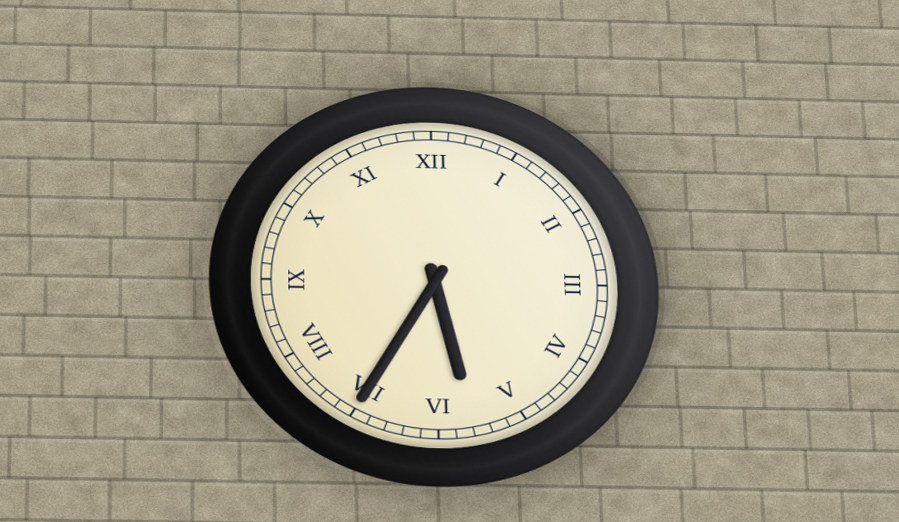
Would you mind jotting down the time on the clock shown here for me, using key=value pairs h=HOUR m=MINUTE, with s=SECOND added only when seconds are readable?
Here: h=5 m=35
